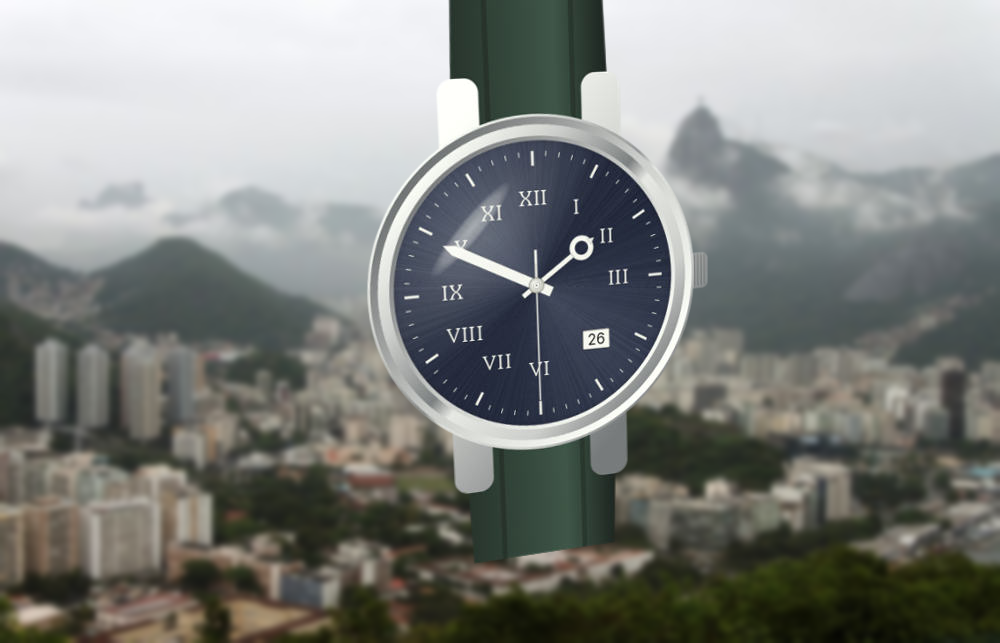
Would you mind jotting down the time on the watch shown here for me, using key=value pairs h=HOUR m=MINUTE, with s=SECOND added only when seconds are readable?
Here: h=1 m=49 s=30
